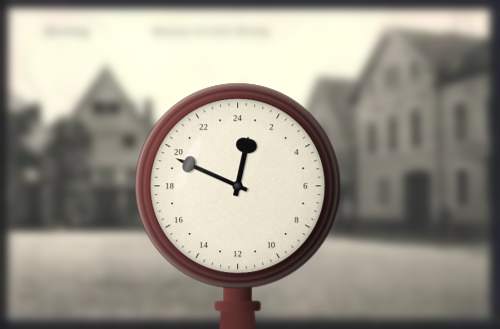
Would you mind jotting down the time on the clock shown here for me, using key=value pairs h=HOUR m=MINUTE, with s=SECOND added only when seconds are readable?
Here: h=0 m=49
